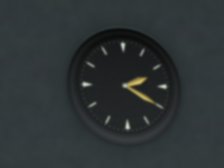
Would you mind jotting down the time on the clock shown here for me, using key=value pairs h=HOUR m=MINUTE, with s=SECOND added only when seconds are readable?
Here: h=2 m=20
